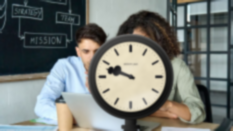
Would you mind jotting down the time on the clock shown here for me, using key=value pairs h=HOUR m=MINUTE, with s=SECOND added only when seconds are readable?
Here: h=9 m=48
